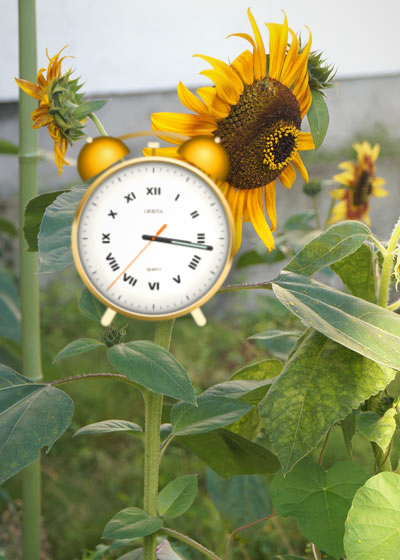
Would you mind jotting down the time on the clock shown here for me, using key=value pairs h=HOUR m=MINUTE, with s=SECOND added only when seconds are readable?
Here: h=3 m=16 s=37
